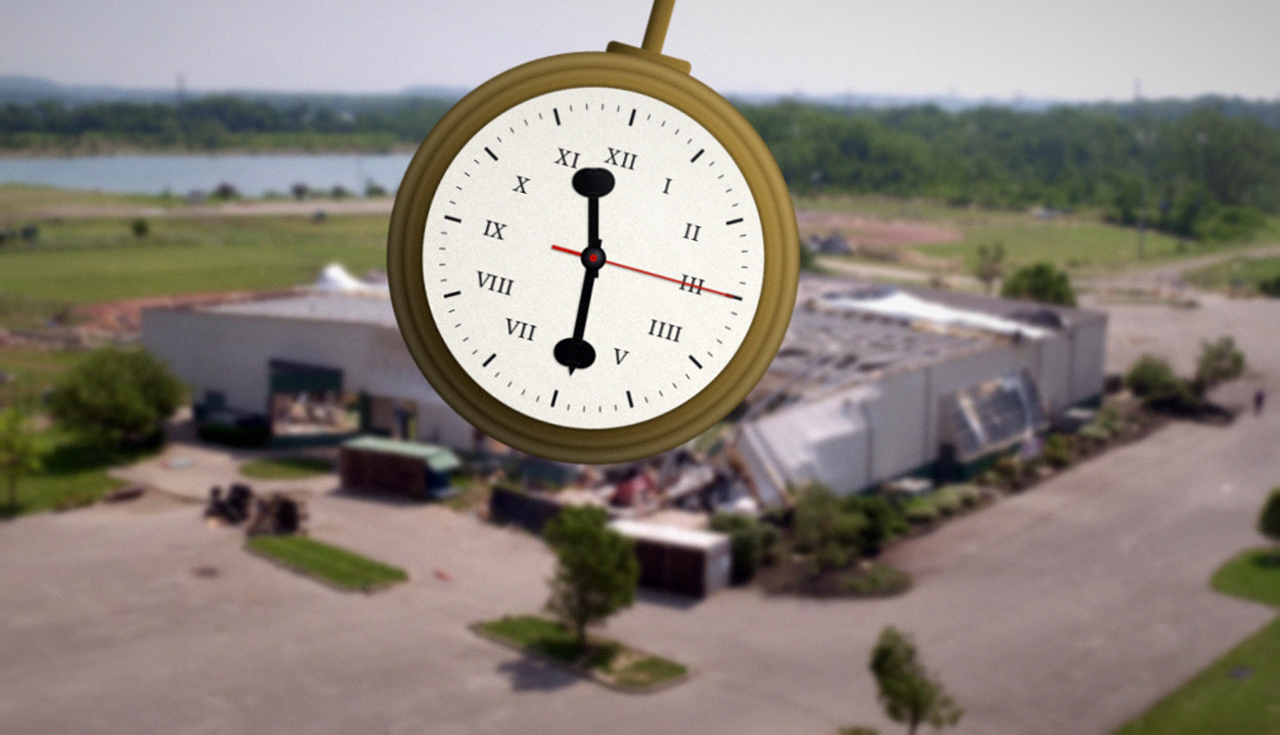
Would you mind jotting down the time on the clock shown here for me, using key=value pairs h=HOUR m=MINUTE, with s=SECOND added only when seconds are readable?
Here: h=11 m=29 s=15
